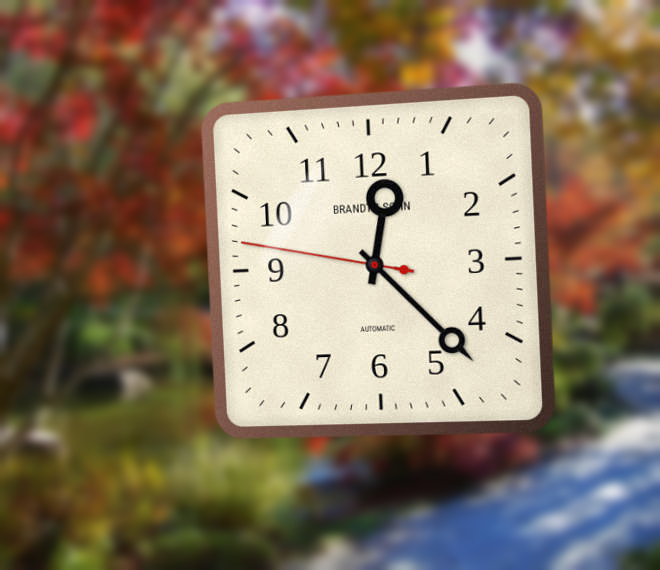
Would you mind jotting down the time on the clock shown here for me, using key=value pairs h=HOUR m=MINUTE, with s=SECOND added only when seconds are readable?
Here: h=12 m=22 s=47
